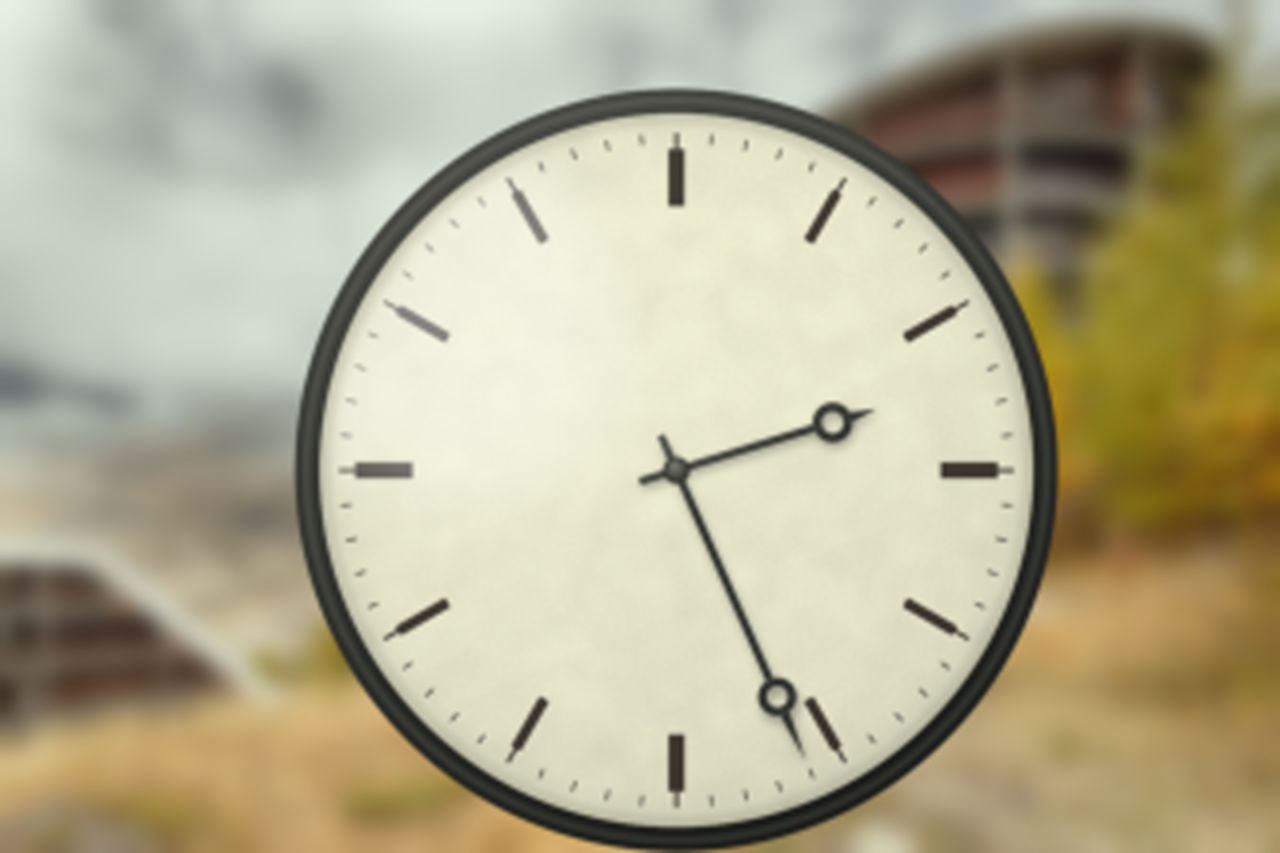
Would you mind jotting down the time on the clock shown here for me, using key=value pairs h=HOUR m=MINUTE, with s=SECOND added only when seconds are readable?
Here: h=2 m=26
